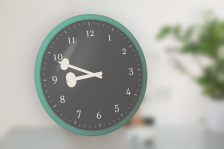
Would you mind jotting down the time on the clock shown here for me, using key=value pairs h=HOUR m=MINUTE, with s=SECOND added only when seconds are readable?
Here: h=8 m=49
